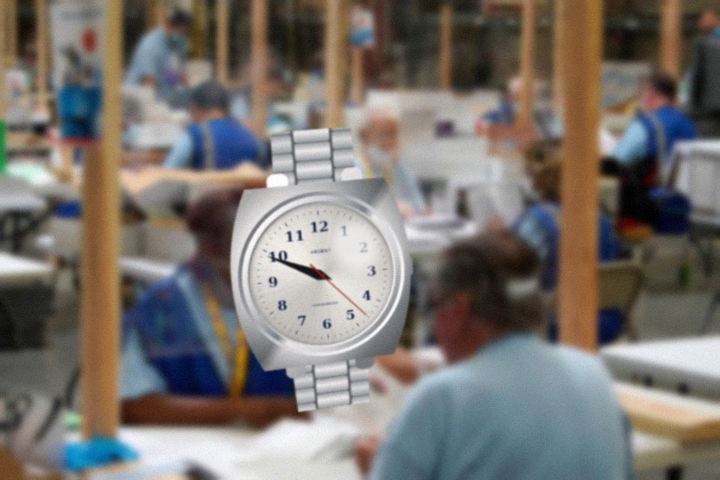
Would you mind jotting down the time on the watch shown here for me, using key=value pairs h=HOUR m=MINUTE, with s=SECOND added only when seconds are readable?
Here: h=9 m=49 s=23
